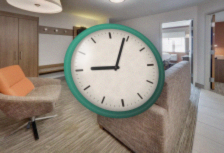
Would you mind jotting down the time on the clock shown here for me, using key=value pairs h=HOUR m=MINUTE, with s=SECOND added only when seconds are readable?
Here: h=9 m=4
